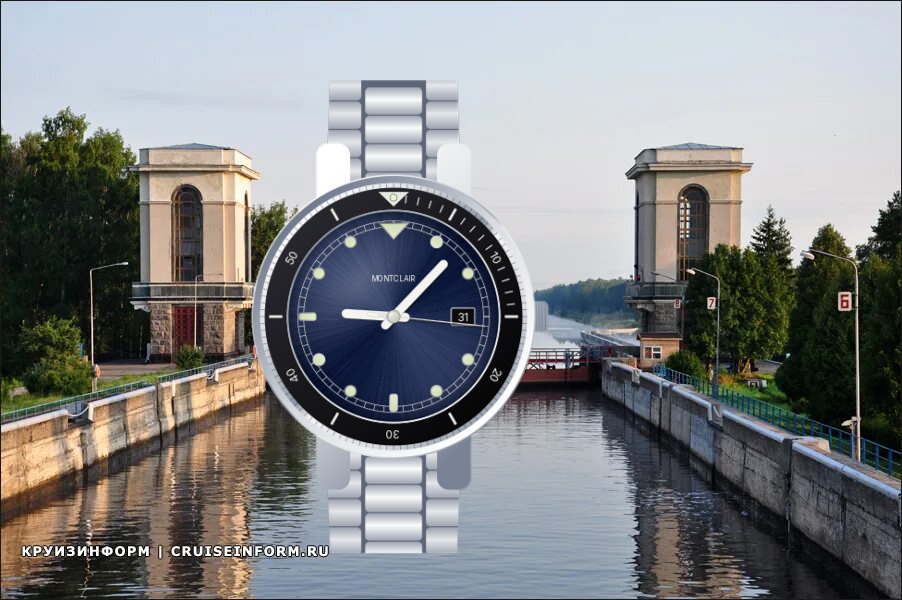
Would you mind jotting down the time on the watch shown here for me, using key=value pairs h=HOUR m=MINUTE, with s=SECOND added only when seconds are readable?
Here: h=9 m=7 s=16
